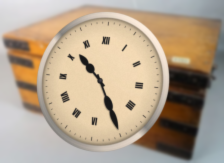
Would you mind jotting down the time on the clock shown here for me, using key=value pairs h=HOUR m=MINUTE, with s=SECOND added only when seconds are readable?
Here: h=10 m=25
